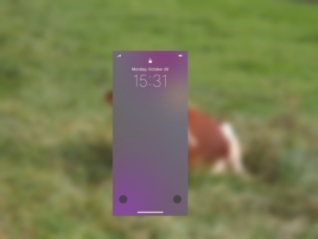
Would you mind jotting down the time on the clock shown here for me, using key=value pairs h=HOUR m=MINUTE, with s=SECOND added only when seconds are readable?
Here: h=15 m=31
